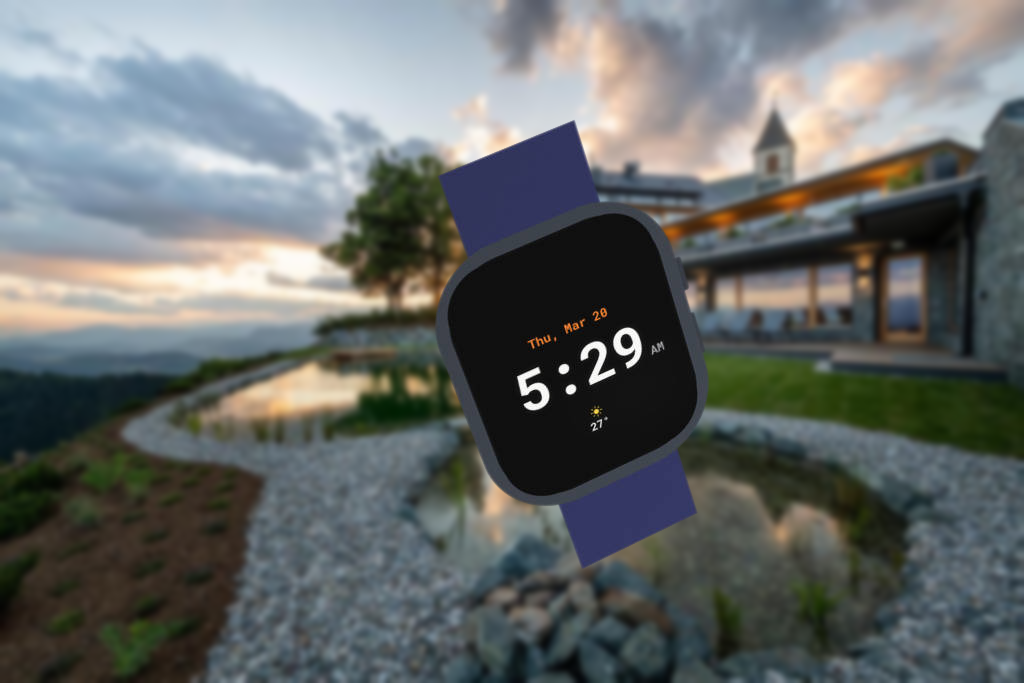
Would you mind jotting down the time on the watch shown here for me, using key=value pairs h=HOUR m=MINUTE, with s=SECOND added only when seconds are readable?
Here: h=5 m=29
